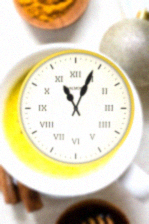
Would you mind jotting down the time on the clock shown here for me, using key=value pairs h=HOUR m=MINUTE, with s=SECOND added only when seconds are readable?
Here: h=11 m=4
